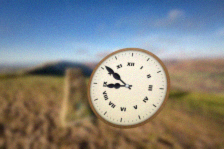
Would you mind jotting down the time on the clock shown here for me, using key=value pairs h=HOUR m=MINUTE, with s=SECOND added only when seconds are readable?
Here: h=8 m=51
